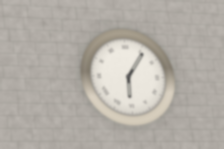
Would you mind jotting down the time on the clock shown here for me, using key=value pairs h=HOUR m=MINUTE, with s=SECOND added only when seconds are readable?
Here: h=6 m=6
